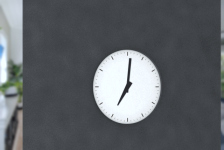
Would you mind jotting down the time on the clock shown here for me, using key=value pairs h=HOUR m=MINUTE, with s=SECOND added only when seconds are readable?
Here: h=7 m=1
